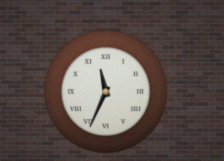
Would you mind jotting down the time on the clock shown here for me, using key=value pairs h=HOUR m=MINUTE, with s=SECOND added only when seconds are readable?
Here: h=11 m=34
